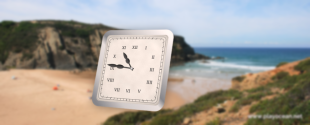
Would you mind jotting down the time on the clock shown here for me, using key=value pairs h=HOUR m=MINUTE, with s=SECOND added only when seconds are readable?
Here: h=10 m=46
